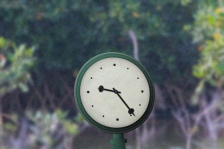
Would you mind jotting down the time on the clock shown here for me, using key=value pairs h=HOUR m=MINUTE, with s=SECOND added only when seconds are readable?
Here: h=9 m=24
